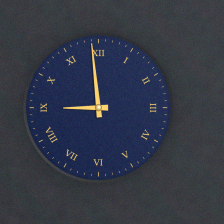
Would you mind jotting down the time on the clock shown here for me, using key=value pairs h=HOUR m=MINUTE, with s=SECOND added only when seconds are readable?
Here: h=8 m=59
